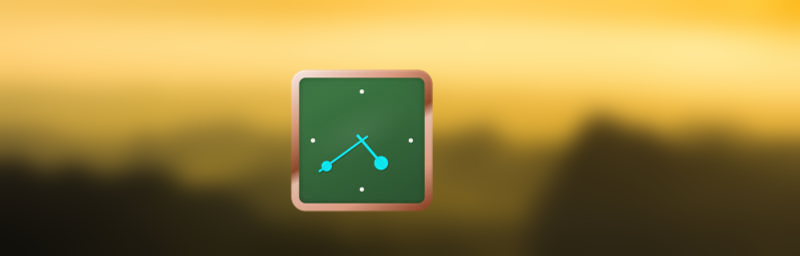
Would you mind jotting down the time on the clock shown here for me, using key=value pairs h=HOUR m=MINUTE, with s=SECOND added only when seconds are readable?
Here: h=4 m=39
